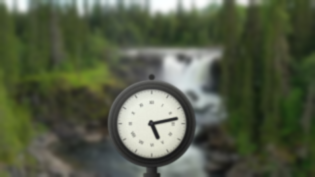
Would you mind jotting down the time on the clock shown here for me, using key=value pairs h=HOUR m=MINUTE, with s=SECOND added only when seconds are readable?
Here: h=5 m=13
